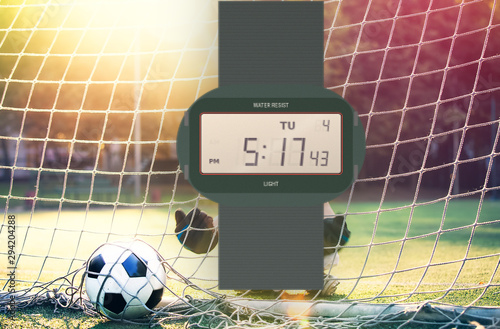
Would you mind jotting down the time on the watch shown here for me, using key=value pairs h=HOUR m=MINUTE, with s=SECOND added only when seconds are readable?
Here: h=5 m=17 s=43
